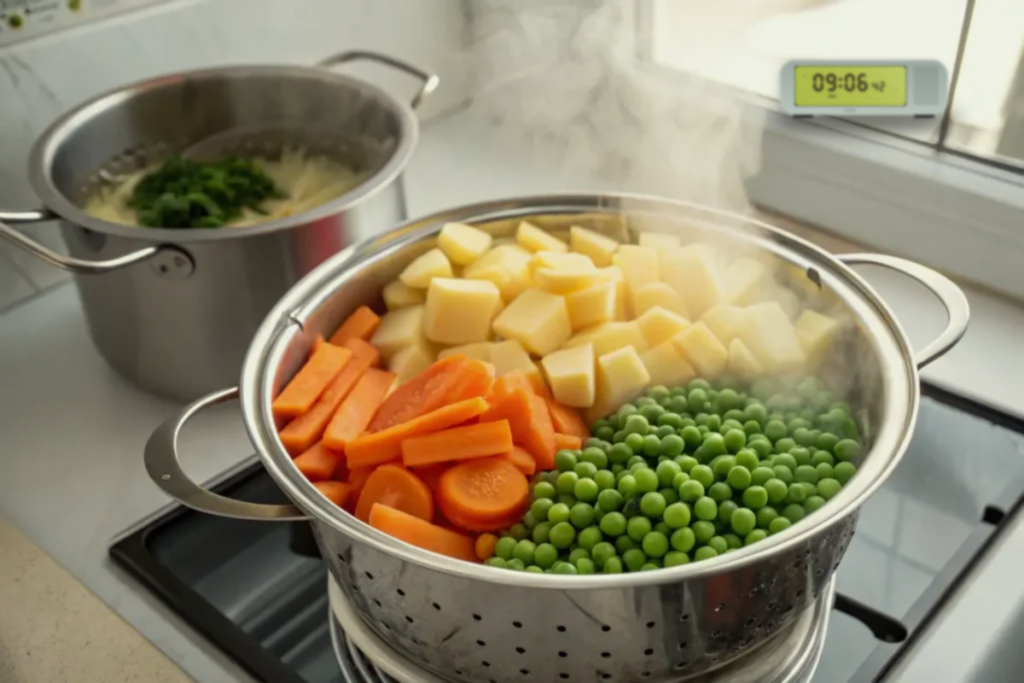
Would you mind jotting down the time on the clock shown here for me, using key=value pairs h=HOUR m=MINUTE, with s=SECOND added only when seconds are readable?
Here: h=9 m=6
